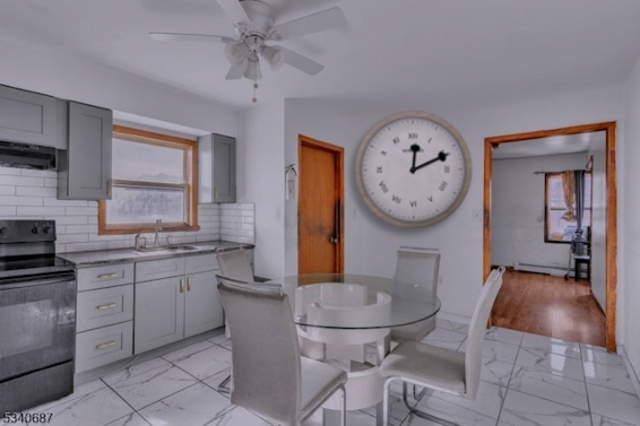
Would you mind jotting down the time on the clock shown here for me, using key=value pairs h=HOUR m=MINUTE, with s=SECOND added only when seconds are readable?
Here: h=12 m=11
